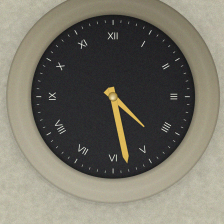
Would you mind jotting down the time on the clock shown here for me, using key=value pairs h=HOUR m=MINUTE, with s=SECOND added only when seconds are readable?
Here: h=4 m=28
